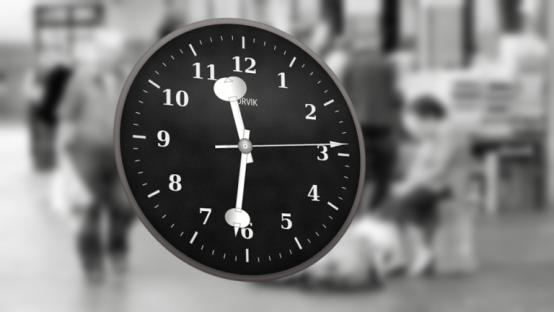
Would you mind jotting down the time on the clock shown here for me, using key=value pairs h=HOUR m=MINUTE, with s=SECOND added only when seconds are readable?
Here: h=11 m=31 s=14
